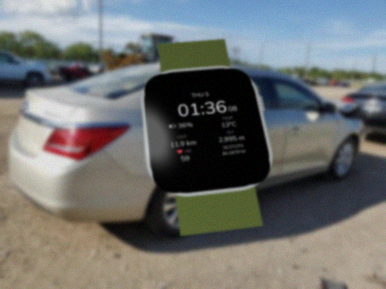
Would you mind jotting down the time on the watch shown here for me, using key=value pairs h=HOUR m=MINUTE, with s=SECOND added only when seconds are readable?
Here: h=1 m=36
